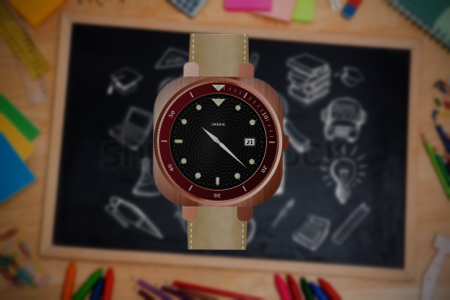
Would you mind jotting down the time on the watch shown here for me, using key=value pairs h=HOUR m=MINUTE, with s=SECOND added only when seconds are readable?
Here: h=10 m=22
